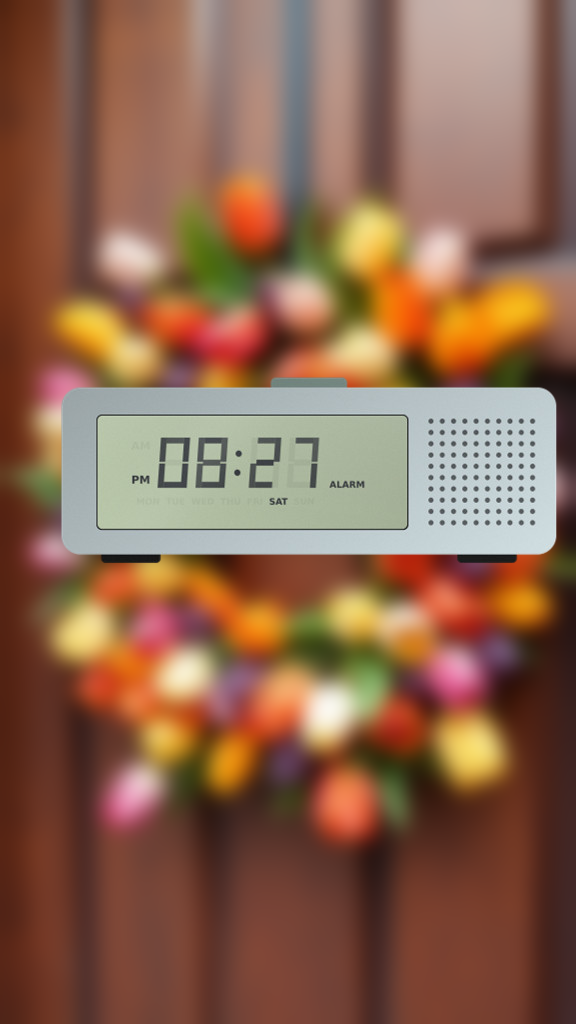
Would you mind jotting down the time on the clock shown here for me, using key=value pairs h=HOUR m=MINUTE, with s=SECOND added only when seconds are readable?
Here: h=8 m=27
